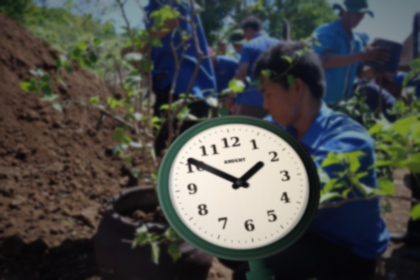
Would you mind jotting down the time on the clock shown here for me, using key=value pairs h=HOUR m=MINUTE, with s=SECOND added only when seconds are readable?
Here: h=1 m=51
